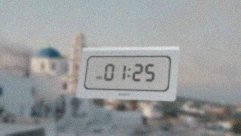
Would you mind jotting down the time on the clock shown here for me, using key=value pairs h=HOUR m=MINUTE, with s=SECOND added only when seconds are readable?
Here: h=1 m=25
